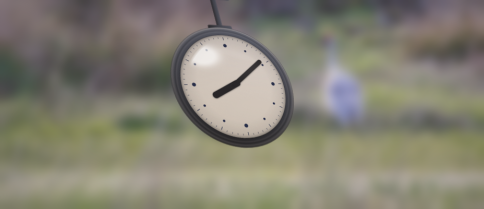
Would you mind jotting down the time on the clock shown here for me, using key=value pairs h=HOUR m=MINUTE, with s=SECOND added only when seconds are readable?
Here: h=8 m=9
